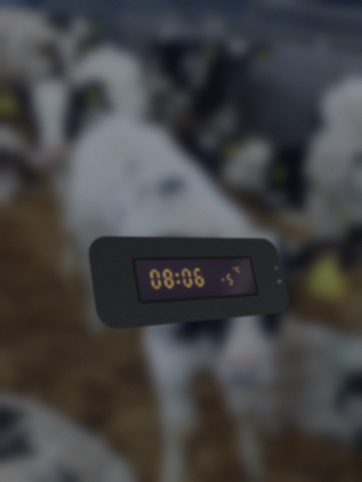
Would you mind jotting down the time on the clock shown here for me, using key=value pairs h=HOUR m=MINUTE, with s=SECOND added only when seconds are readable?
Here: h=8 m=6
